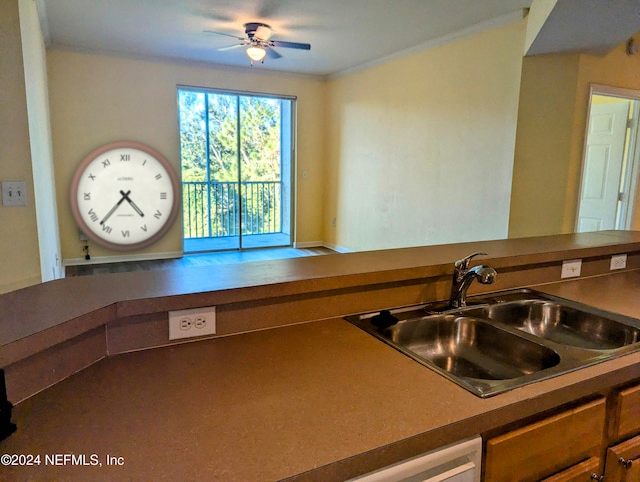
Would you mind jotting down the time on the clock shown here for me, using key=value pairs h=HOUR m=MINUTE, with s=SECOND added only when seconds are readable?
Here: h=4 m=37
